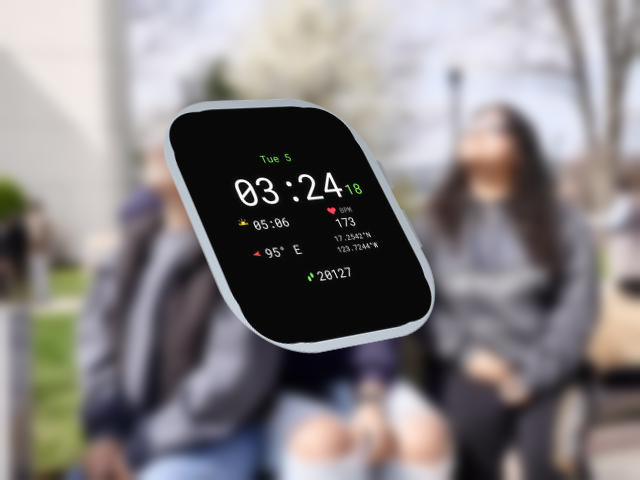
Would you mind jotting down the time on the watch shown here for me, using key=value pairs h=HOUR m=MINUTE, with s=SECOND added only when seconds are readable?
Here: h=3 m=24 s=18
